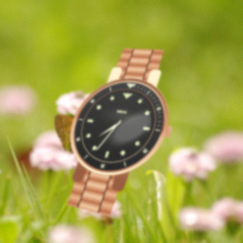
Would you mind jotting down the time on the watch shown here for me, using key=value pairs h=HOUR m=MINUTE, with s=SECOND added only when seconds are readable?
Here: h=7 m=34
